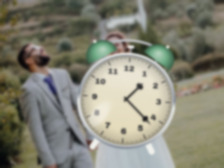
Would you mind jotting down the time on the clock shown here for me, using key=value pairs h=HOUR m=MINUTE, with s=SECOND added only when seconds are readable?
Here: h=1 m=22
